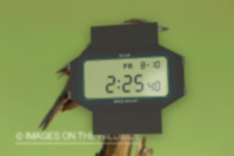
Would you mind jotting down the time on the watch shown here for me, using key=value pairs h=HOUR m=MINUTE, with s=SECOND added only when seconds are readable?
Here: h=2 m=25 s=40
